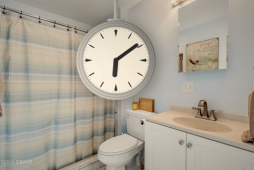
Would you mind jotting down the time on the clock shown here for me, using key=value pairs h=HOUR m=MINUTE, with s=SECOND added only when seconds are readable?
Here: h=6 m=9
